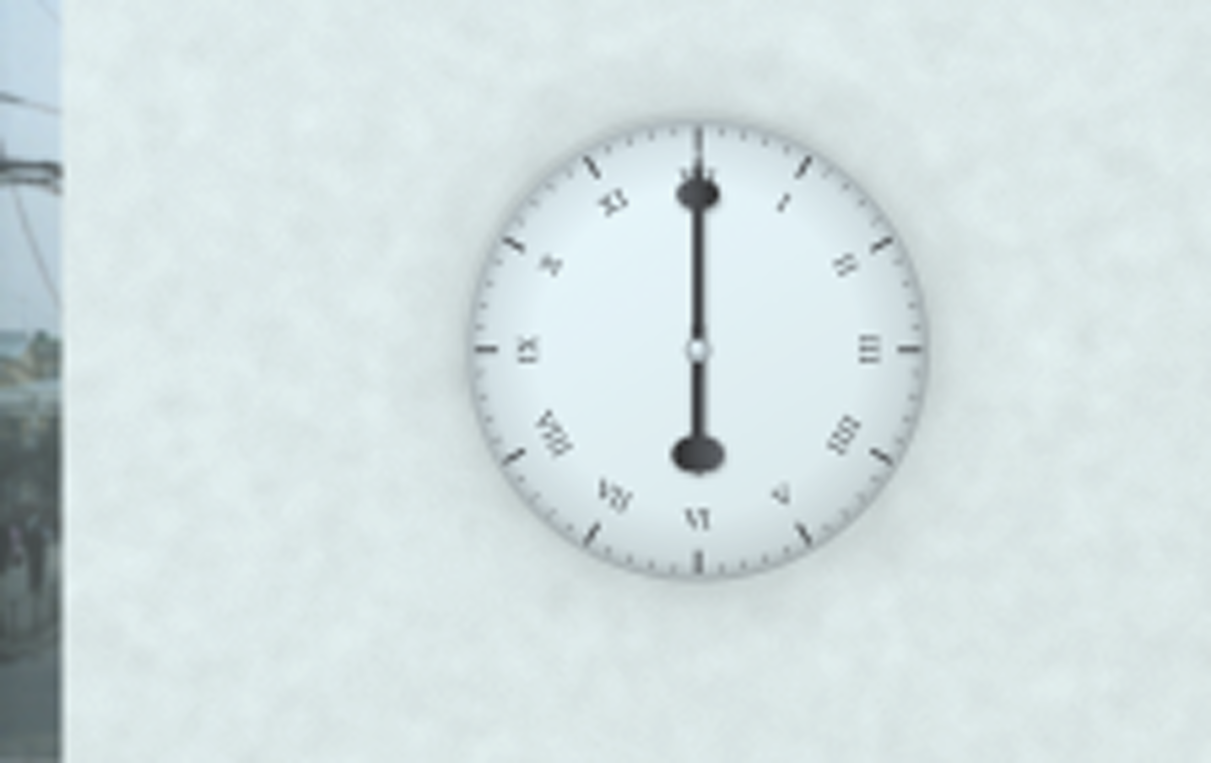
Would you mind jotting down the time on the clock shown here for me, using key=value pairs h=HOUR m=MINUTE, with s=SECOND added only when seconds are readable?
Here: h=6 m=0
